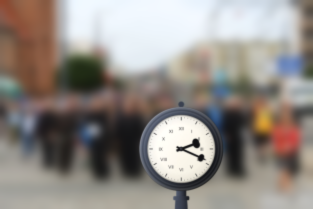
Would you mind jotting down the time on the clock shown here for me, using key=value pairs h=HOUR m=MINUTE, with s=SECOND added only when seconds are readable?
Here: h=2 m=19
